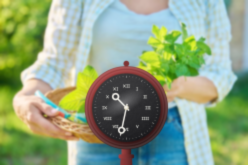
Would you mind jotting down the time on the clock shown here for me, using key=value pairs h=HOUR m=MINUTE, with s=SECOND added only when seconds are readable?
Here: h=10 m=32
